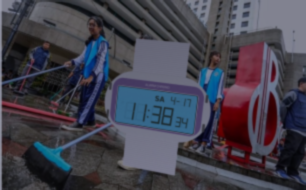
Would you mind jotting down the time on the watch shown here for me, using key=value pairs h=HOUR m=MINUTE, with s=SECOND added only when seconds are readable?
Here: h=11 m=38
